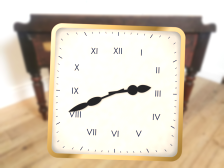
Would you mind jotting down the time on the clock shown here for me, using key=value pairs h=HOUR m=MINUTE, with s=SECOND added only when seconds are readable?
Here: h=2 m=41
